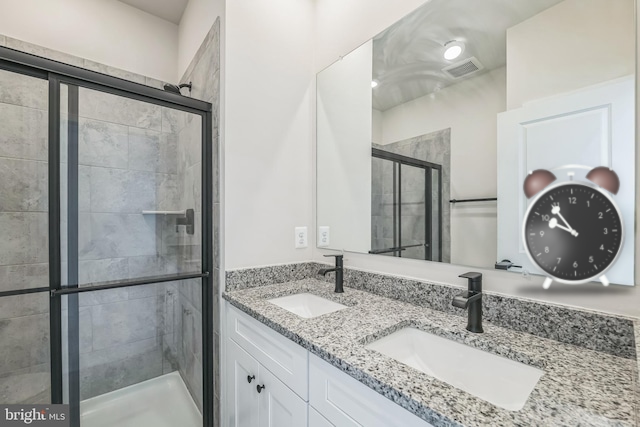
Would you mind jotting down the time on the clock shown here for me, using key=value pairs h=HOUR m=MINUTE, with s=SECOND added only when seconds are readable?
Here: h=9 m=54
